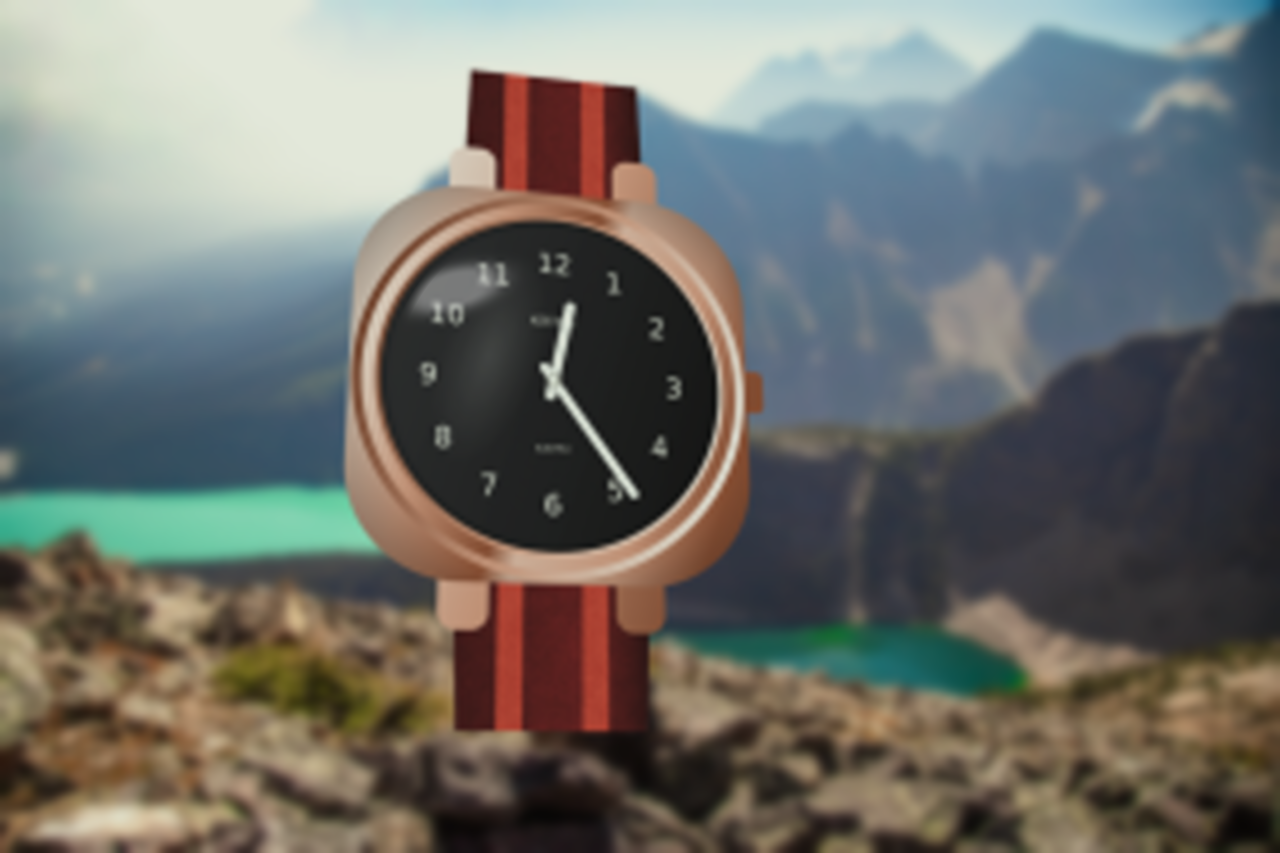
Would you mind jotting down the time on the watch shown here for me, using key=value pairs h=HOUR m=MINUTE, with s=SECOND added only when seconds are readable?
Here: h=12 m=24
